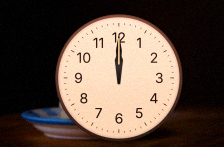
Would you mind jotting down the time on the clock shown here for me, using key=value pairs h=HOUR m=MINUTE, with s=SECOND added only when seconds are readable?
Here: h=12 m=0
